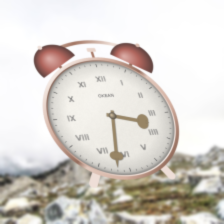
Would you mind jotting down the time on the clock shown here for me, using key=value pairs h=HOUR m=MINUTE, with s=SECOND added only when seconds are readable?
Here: h=3 m=32
